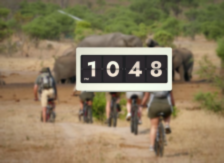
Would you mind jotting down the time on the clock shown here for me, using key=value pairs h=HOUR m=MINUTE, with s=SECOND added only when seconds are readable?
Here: h=10 m=48
